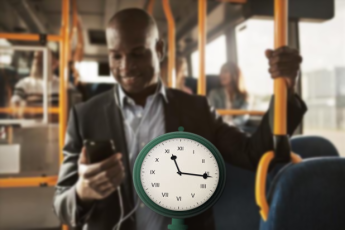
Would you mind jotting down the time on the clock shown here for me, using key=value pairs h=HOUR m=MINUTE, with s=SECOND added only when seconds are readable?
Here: h=11 m=16
